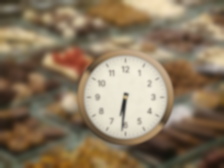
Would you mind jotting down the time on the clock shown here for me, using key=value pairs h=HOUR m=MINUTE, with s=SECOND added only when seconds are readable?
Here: h=6 m=31
